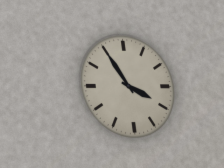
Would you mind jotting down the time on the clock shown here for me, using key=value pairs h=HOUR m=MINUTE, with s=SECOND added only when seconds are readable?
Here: h=3 m=55
